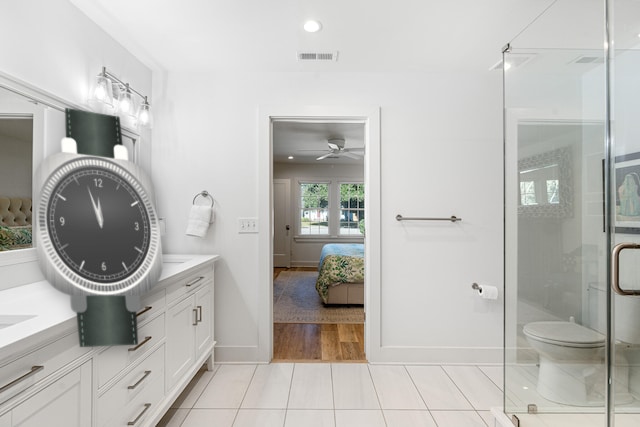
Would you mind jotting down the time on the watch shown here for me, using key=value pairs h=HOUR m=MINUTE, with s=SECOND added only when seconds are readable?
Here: h=11 m=57
